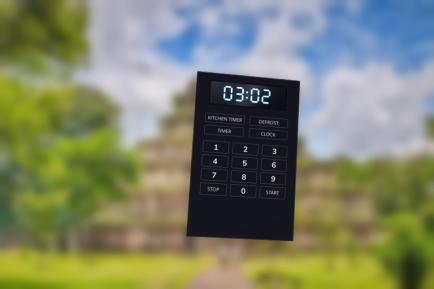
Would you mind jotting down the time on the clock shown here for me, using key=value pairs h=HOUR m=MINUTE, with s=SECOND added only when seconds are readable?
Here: h=3 m=2
